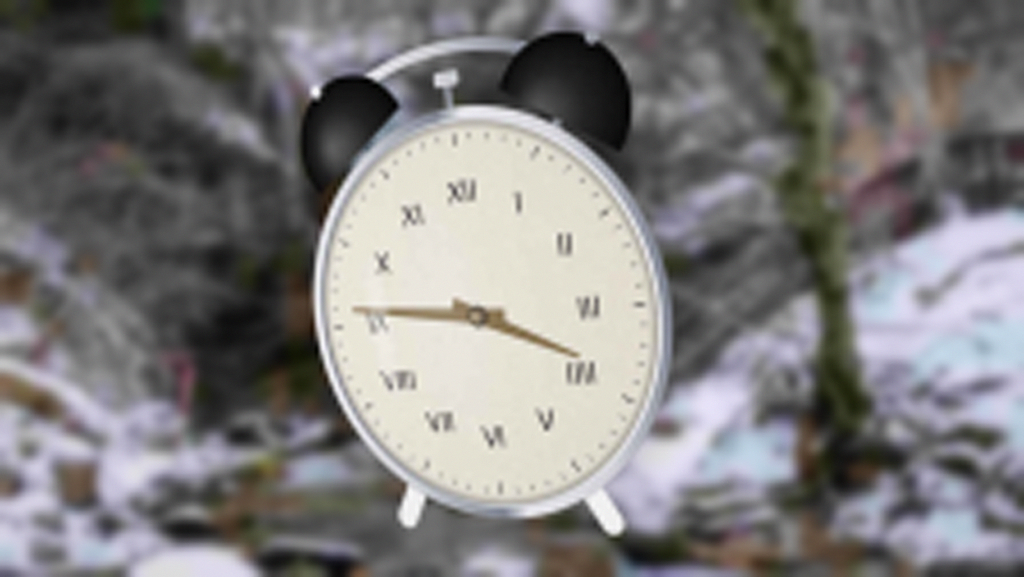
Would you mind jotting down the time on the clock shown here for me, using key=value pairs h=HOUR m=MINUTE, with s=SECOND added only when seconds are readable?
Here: h=3 m=46
